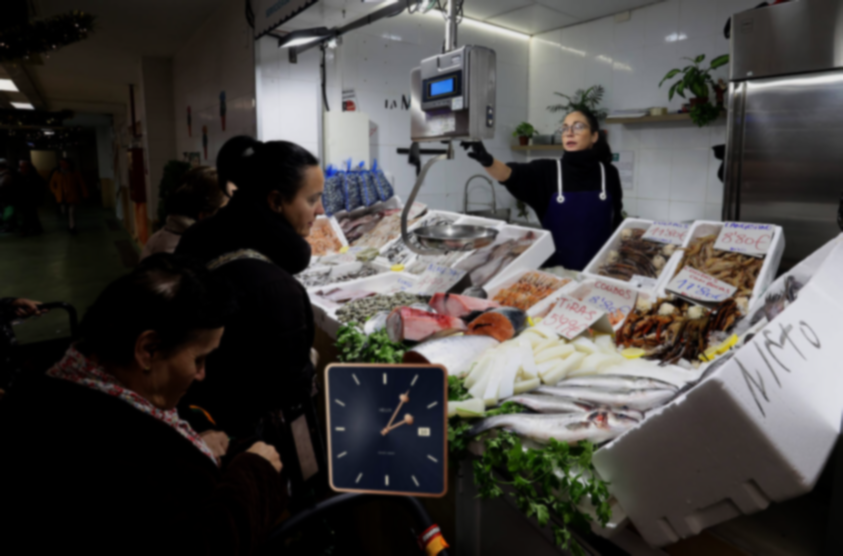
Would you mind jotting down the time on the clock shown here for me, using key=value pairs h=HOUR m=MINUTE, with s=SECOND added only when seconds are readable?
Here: h=2 m=5
